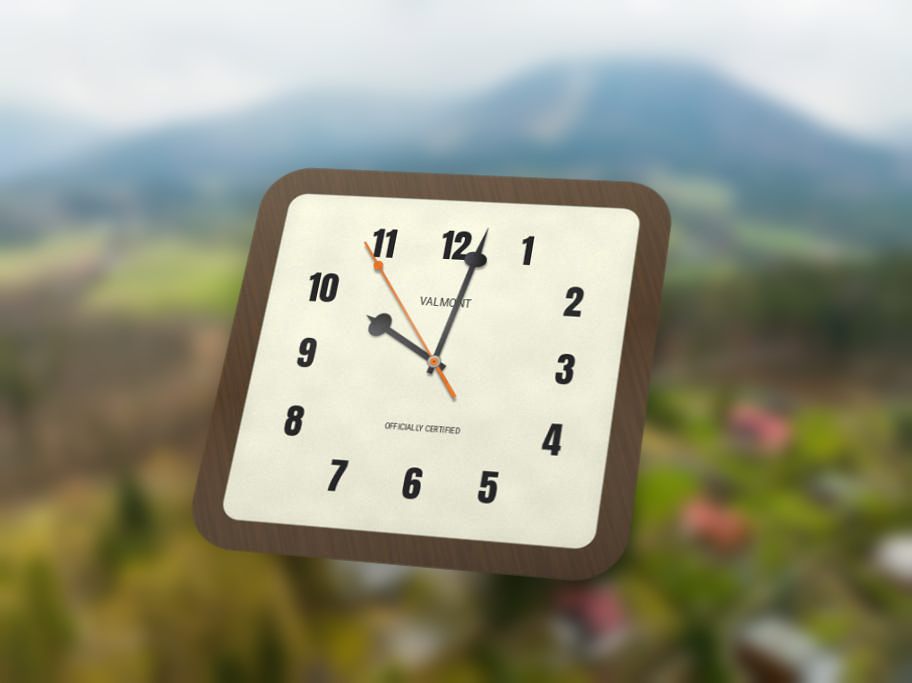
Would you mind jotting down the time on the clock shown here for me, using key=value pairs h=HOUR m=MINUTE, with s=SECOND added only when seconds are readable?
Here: h=10 m=1 s=54
